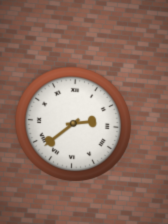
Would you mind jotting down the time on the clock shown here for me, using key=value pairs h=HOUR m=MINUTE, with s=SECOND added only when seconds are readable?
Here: h=2 m=38
